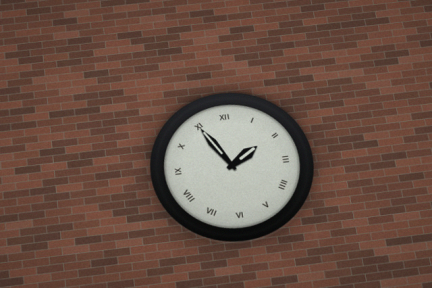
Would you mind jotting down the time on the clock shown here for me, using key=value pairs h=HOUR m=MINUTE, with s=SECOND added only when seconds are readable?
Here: h=1 m=55
